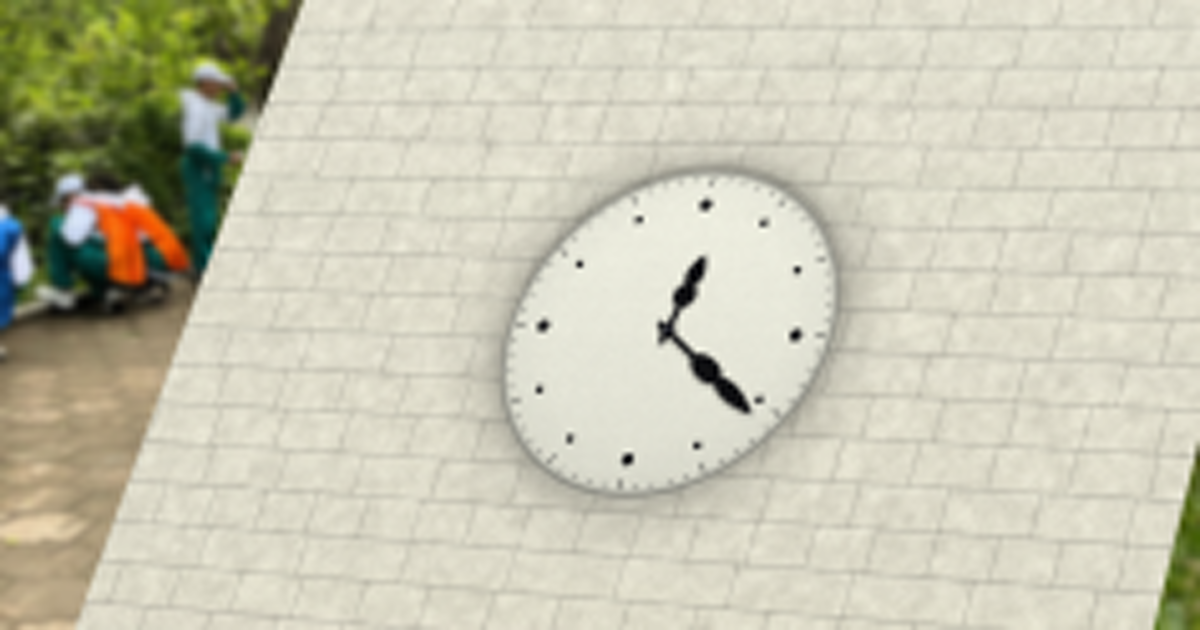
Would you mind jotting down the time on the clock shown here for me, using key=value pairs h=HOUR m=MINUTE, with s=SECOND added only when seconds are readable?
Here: h=12 m=21
